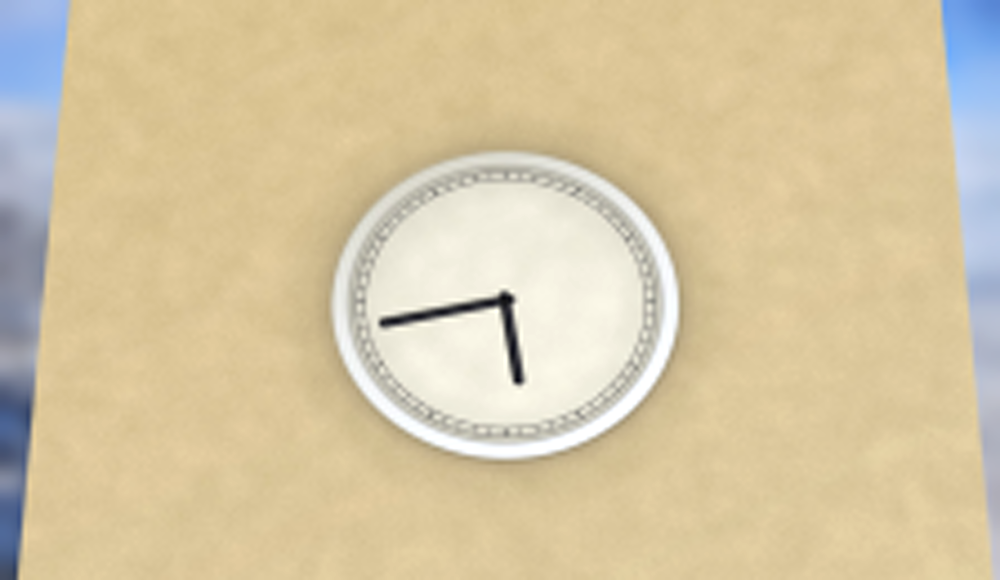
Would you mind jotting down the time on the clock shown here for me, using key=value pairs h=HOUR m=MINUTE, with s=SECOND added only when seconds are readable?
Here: h=5 m=43
